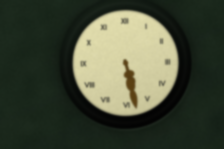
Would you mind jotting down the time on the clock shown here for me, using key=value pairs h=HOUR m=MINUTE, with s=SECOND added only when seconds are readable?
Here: h=5 m=28
